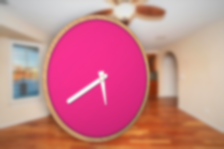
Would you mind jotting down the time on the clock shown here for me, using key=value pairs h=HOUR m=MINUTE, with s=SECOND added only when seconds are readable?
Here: h=5 m=40
